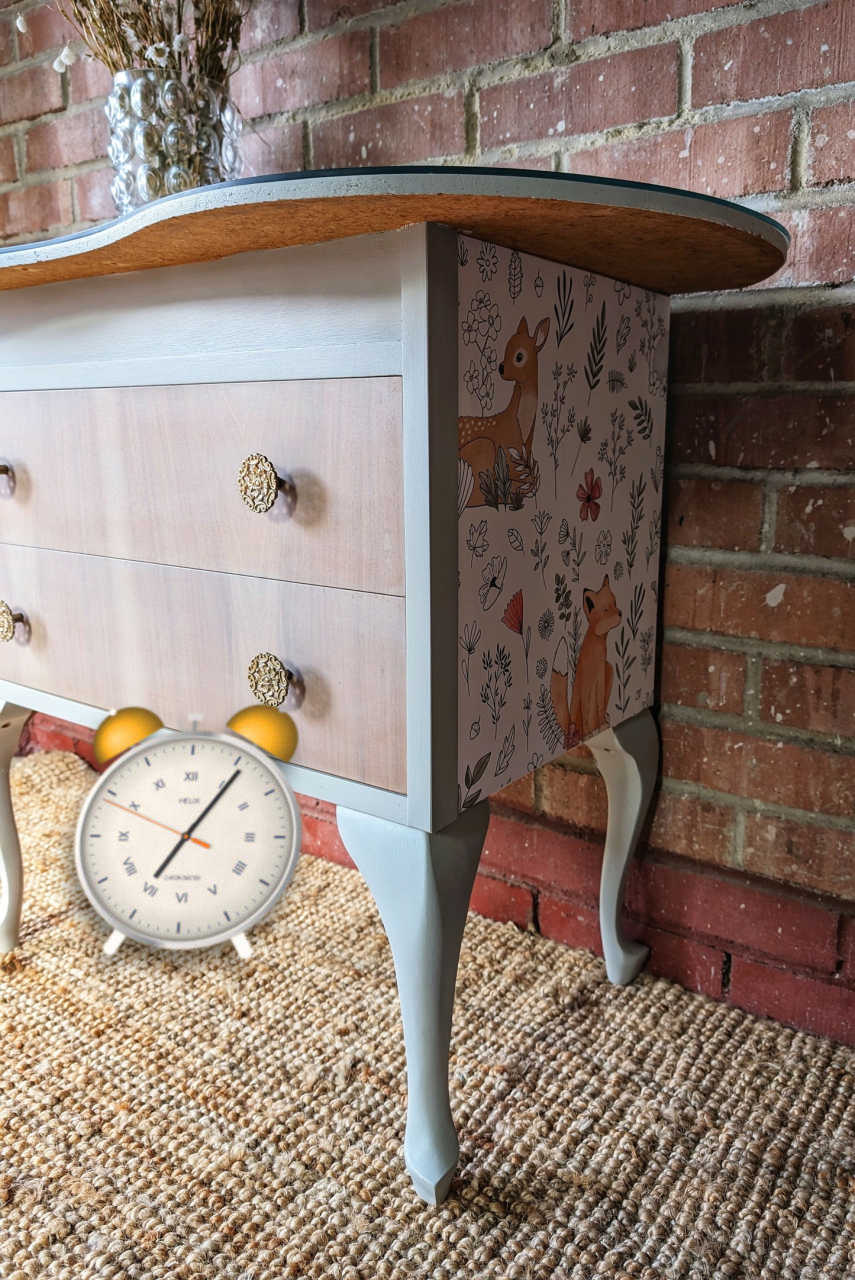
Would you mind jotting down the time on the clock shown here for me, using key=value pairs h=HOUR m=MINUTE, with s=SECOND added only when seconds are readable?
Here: h=7 m=5 s=49
